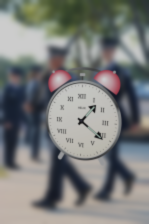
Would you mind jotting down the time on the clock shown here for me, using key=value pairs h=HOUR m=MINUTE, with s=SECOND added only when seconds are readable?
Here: h=1 m=21
